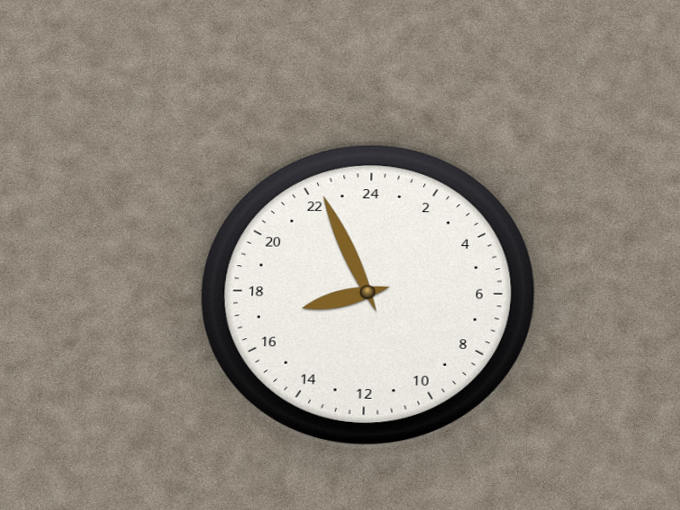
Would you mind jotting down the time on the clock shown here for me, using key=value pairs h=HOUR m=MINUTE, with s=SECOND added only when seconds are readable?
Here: h=16 m=56
